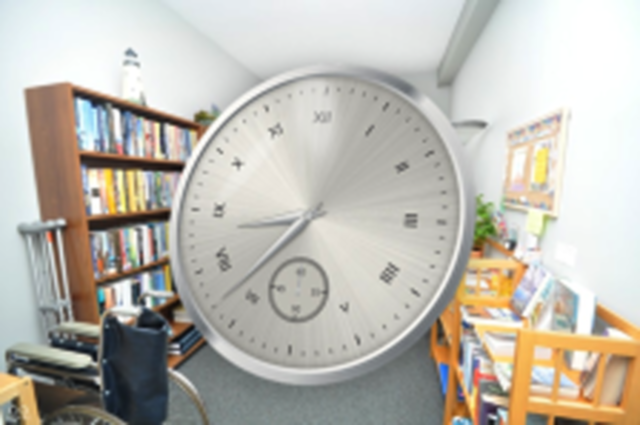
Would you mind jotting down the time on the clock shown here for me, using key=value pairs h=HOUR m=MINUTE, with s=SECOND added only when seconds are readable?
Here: h=8 m=37
